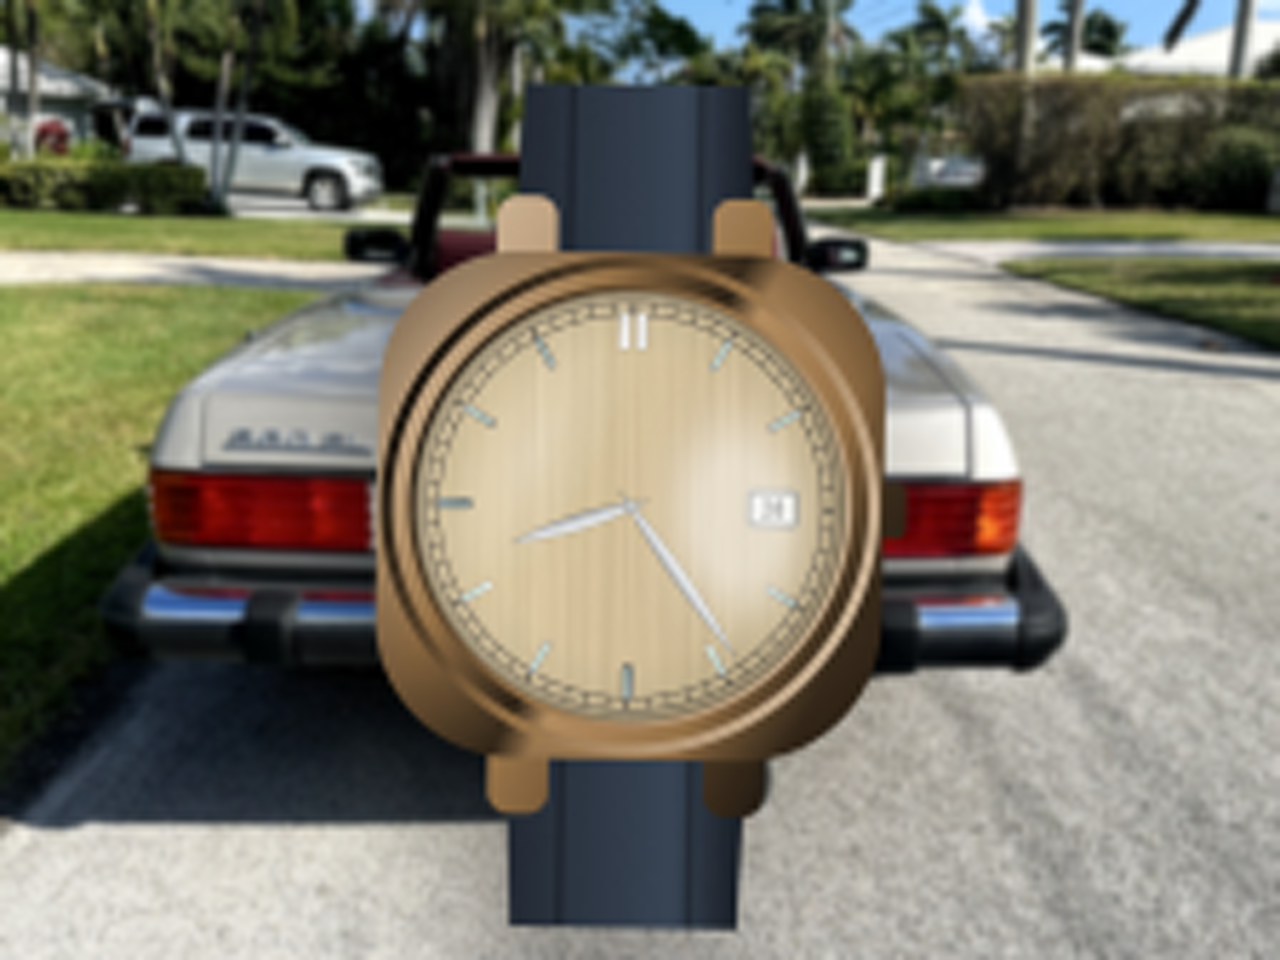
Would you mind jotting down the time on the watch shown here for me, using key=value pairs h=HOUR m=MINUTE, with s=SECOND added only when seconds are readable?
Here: h=8 m=24
